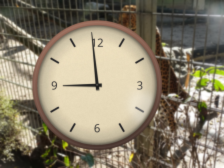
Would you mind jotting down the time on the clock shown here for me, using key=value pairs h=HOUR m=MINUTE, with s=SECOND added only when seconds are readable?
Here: h=8 m=59
